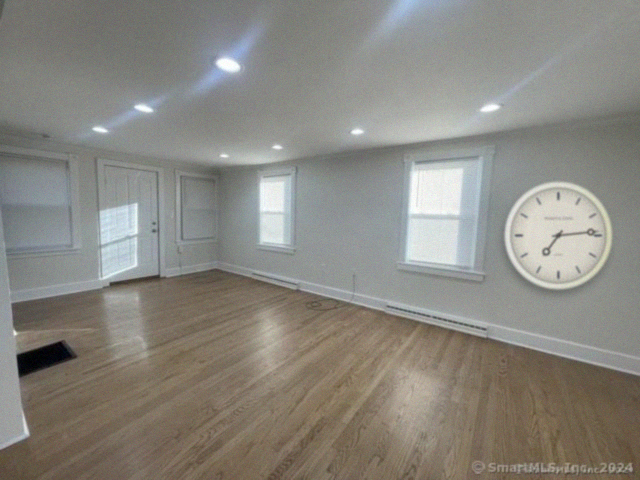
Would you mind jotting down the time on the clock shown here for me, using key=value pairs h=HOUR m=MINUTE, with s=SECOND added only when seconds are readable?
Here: h=7 m=14
